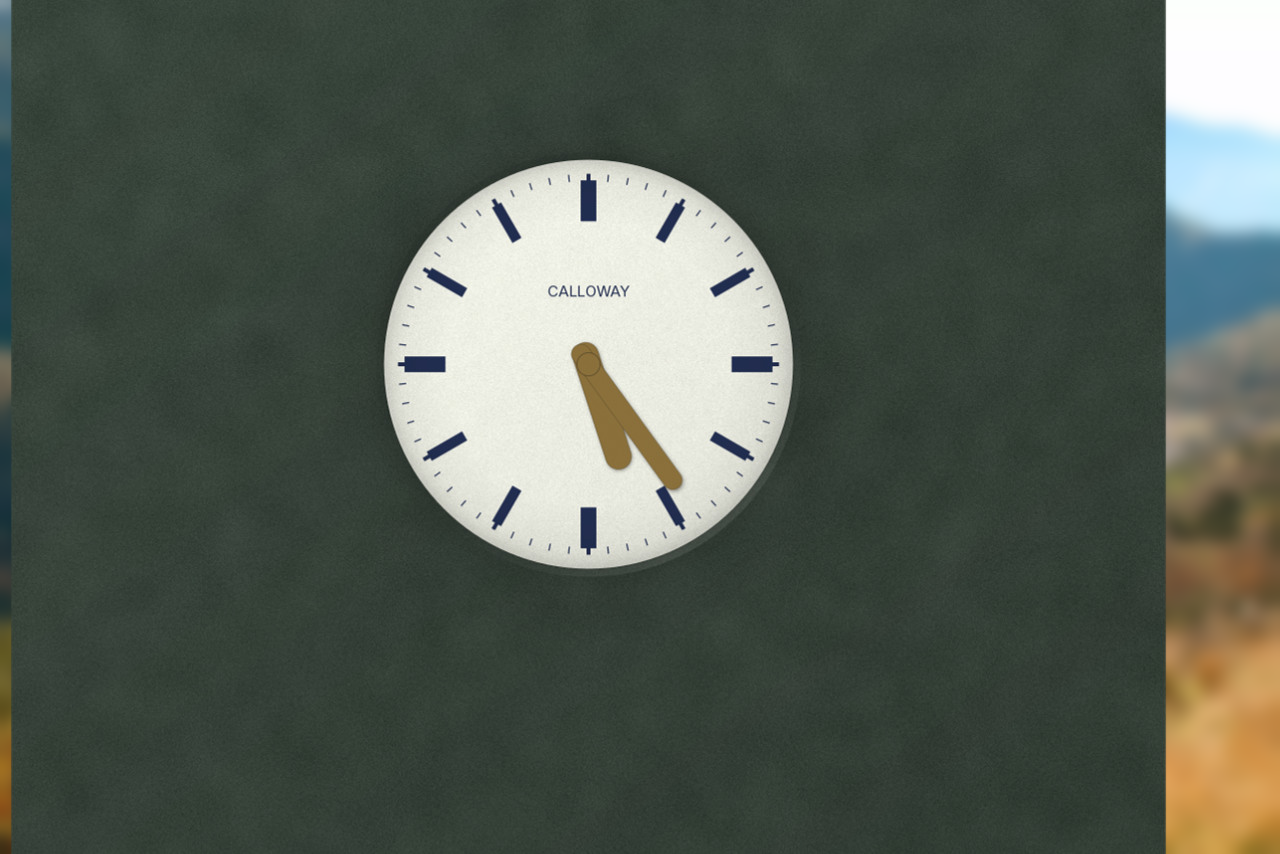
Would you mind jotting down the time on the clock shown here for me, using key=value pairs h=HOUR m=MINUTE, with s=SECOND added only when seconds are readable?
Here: h=5 m=24
